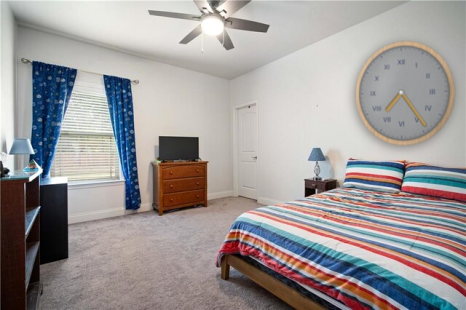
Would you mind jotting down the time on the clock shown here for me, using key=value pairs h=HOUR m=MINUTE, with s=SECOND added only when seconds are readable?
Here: h=7 m=24
